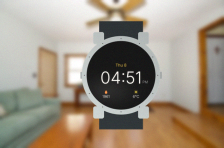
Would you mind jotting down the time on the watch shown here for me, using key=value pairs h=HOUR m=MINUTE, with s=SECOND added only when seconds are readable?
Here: h=4 m=51
